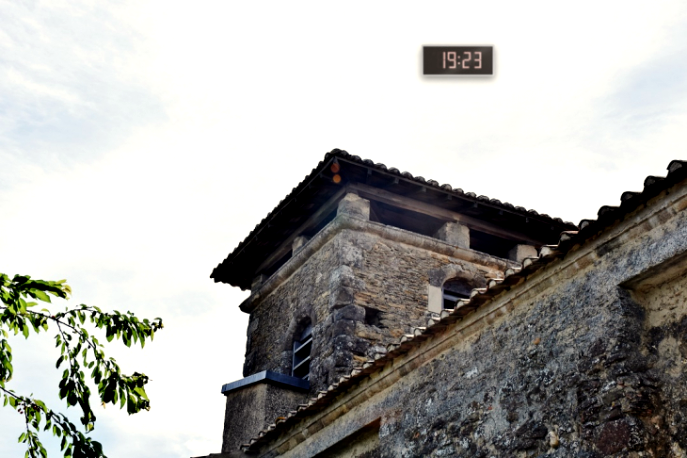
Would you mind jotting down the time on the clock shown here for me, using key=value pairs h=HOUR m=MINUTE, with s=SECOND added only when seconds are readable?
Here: h=19 m=23
